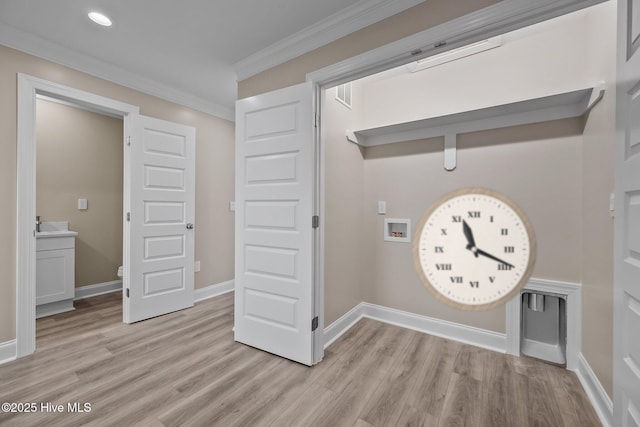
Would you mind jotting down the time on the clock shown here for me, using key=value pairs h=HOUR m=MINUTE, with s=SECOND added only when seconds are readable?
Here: h=11 m=19
